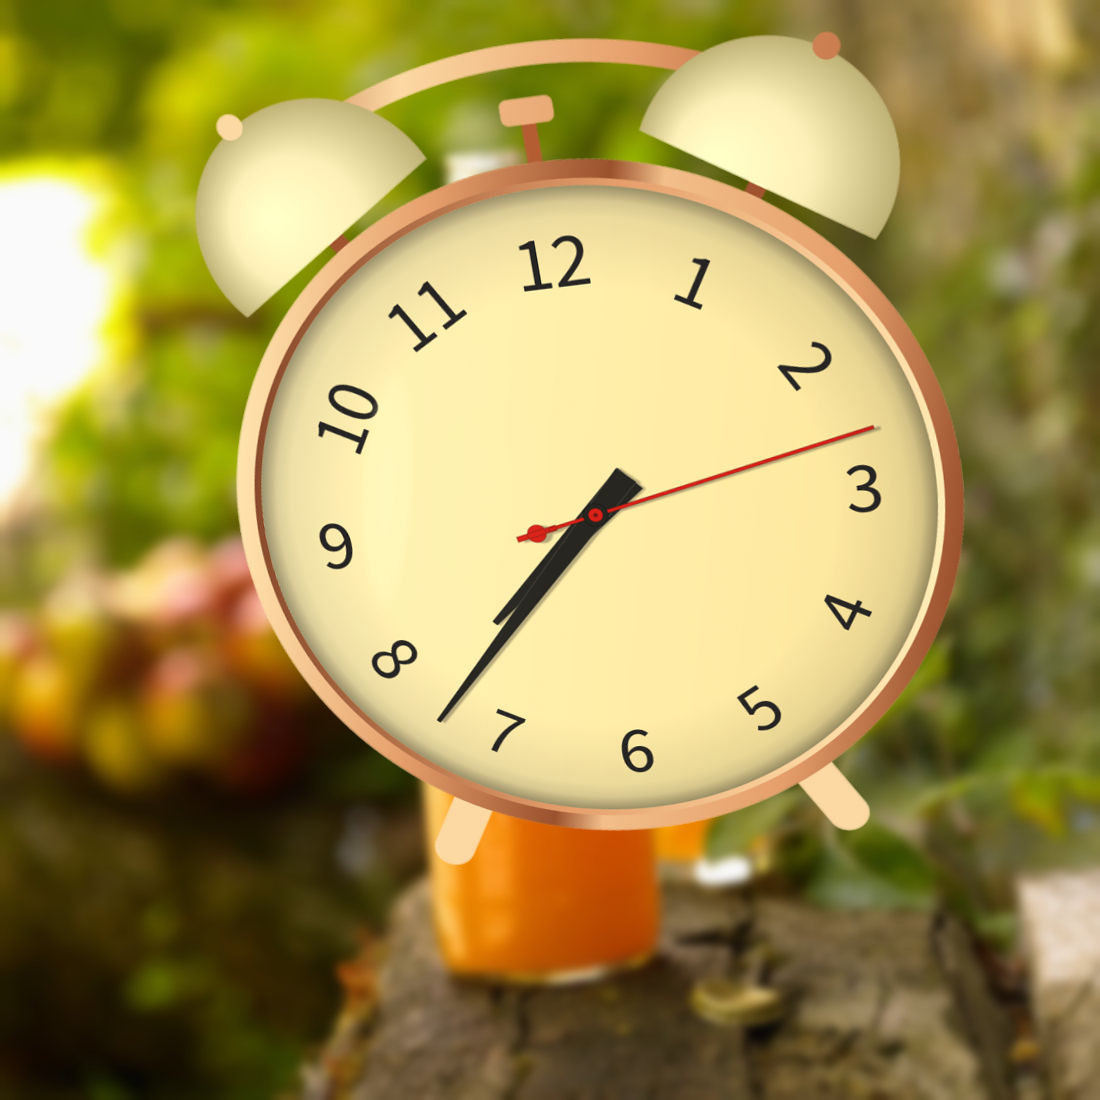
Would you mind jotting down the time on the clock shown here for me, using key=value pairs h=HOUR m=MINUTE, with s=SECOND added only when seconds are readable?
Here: h=7 m=37 s=13
